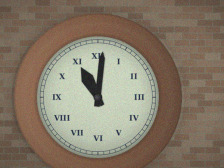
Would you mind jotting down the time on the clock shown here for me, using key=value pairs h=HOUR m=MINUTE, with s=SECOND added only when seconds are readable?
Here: h=11 m=1
